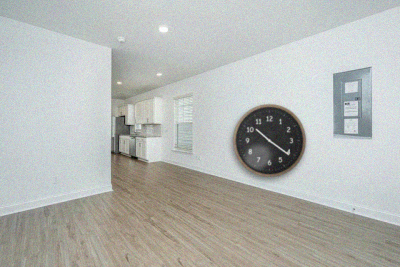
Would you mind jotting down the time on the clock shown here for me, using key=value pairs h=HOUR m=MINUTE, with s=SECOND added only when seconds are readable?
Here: h=10 m=21
